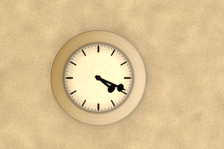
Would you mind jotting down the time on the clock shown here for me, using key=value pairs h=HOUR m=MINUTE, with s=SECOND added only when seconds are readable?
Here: h=4 m=19
